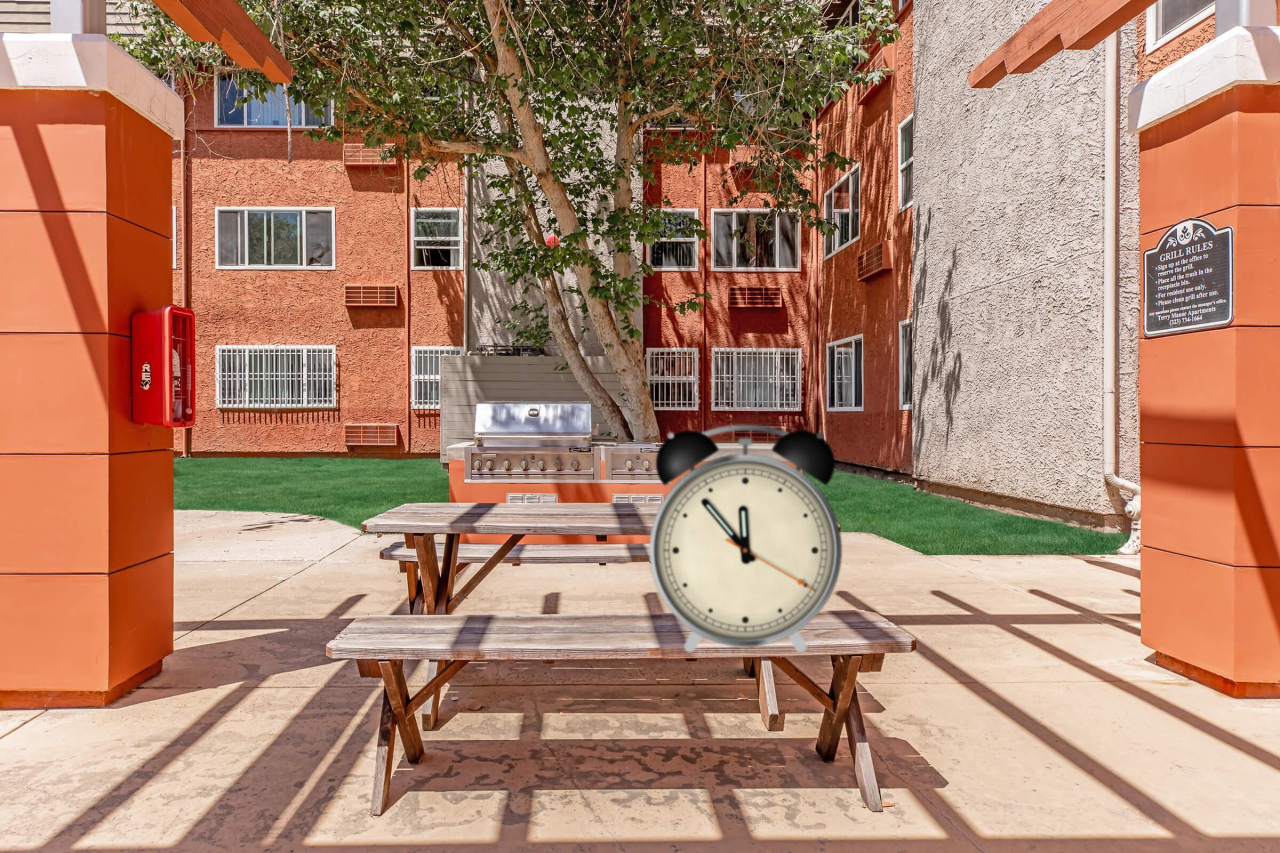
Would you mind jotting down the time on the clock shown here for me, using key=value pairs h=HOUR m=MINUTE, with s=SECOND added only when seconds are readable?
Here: h=11 m=53 s=20
